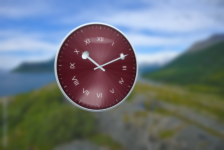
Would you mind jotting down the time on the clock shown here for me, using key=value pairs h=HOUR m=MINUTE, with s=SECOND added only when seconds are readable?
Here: h=10 m=11
